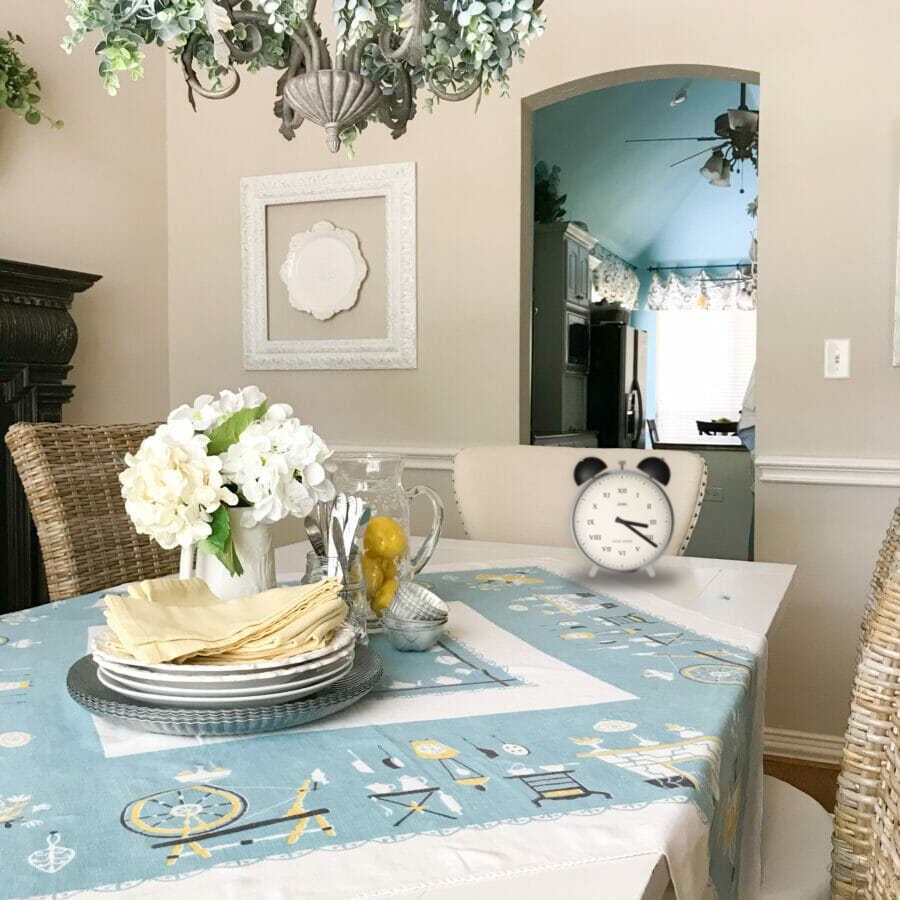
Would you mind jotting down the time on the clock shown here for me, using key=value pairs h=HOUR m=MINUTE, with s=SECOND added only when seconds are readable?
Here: h=3 m=21
